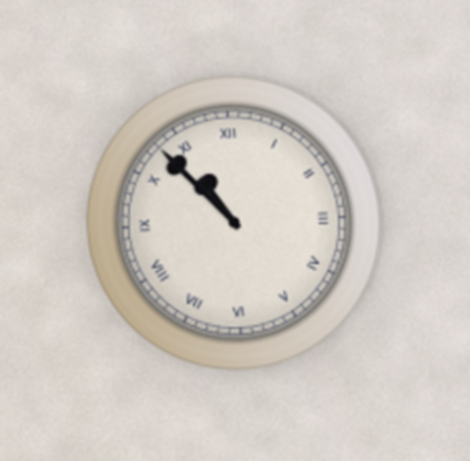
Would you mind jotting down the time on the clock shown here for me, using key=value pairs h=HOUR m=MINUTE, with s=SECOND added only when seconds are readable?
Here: h=10 m=53
